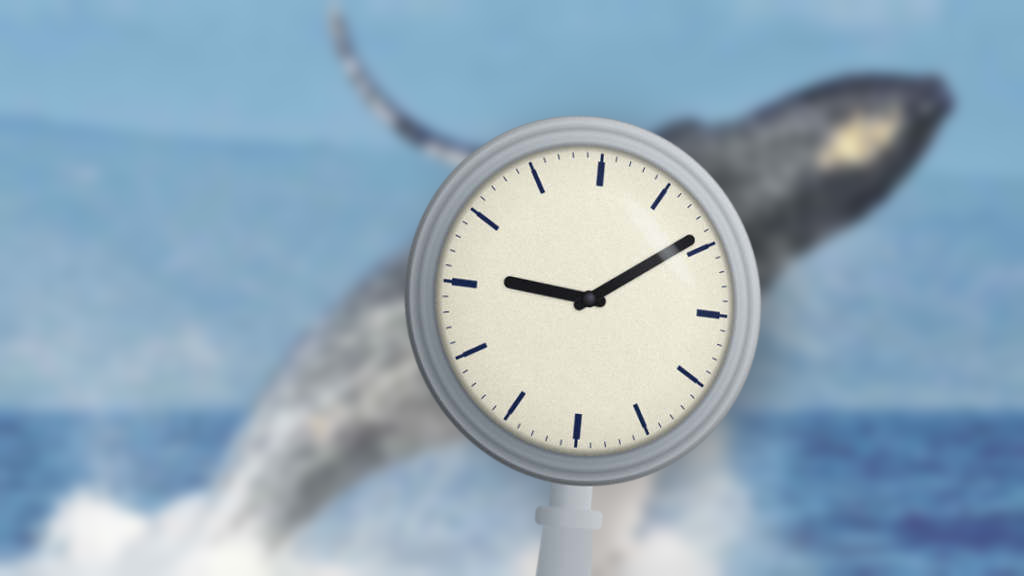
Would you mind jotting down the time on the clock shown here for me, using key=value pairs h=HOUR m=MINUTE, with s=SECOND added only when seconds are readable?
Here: h=9 m=9
